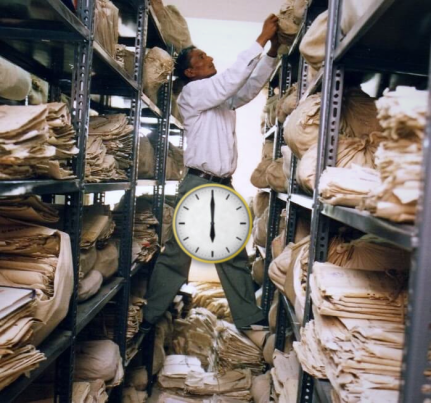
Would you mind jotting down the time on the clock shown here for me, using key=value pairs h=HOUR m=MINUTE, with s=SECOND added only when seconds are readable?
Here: h=6 m=0
